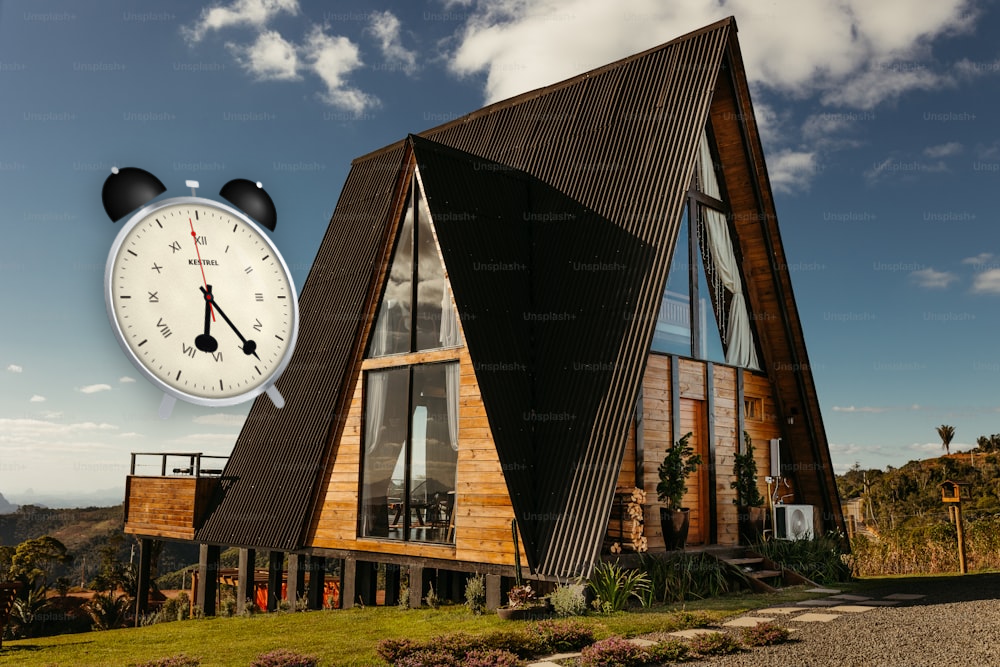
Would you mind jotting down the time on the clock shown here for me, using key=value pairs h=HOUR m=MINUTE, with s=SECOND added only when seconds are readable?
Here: h=6 m=23 s=59
